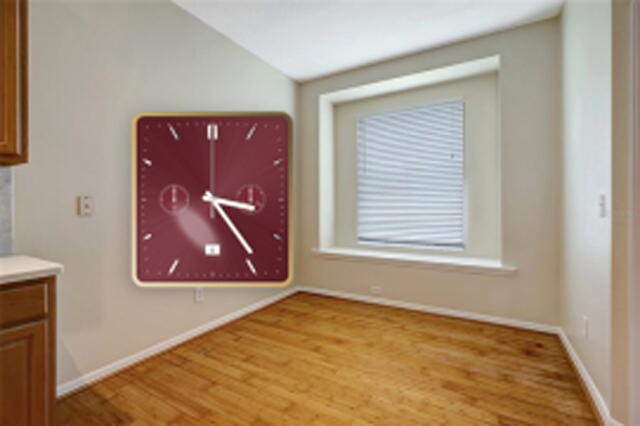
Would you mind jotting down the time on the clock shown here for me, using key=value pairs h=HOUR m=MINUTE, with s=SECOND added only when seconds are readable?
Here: h=3 m=24
